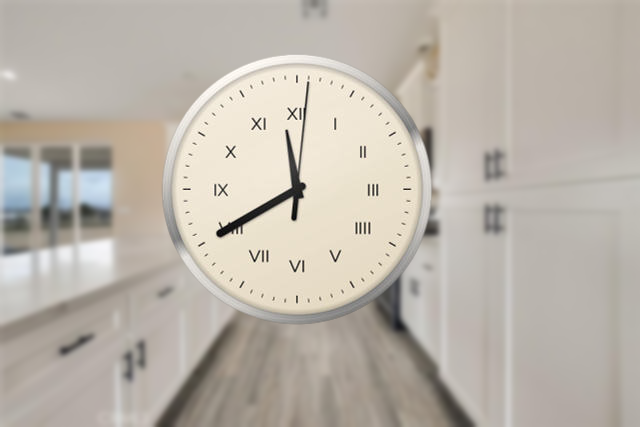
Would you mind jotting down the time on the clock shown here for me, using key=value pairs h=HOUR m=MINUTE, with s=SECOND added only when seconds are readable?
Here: h=11 m=40 s=1
